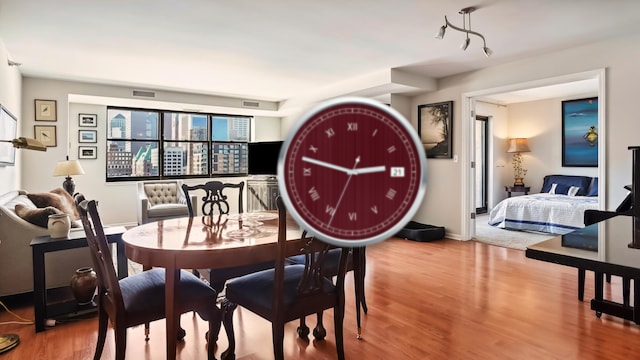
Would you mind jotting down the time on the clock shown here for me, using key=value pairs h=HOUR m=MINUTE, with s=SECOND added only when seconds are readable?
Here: h=2 m=47 s=34
